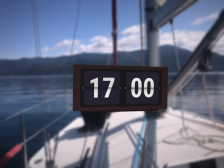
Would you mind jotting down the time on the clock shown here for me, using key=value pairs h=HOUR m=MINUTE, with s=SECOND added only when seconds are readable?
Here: h=17 m=0
